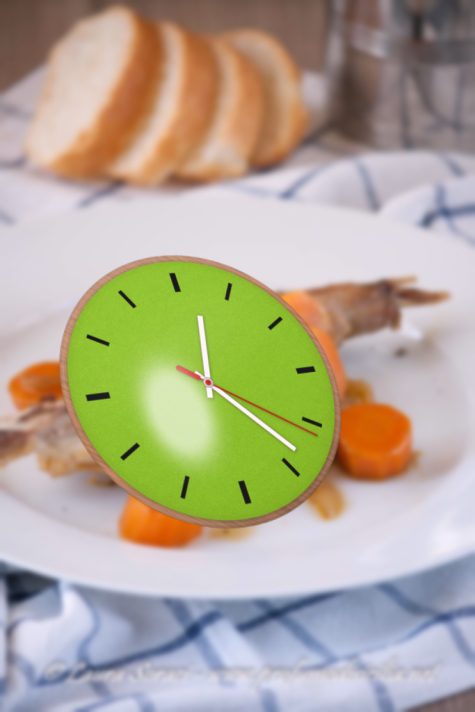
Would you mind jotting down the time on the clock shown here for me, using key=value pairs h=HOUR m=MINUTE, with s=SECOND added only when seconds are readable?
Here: h=12 m=23 s=21
